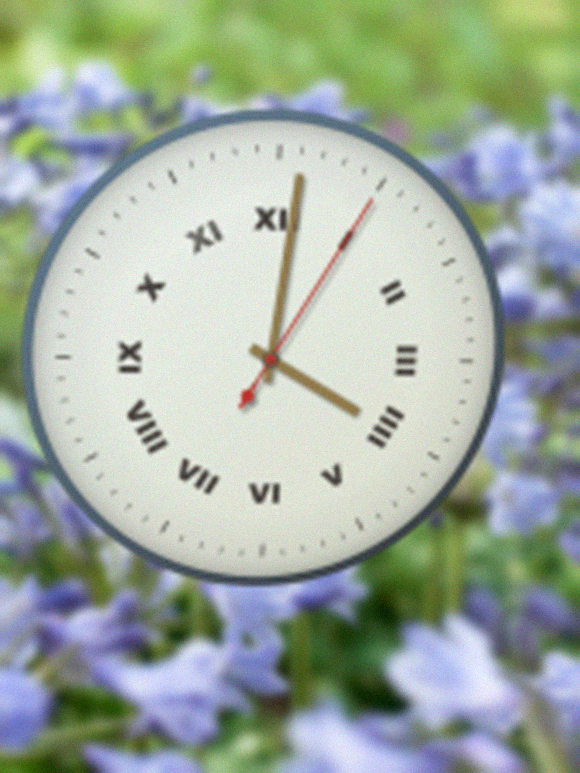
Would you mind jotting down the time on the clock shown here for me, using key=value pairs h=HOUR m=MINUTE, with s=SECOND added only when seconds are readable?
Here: h=4 m=1 s=5
